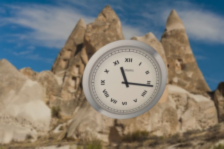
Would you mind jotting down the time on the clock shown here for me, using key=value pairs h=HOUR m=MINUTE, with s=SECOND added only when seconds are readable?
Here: h=11 m=16
